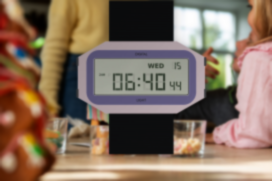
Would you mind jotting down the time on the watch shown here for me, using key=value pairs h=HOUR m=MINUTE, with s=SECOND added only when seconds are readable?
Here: h=6 m=40
